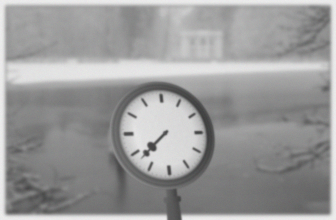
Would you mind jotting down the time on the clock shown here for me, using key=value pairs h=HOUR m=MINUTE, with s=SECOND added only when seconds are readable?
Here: h=7 m=38
